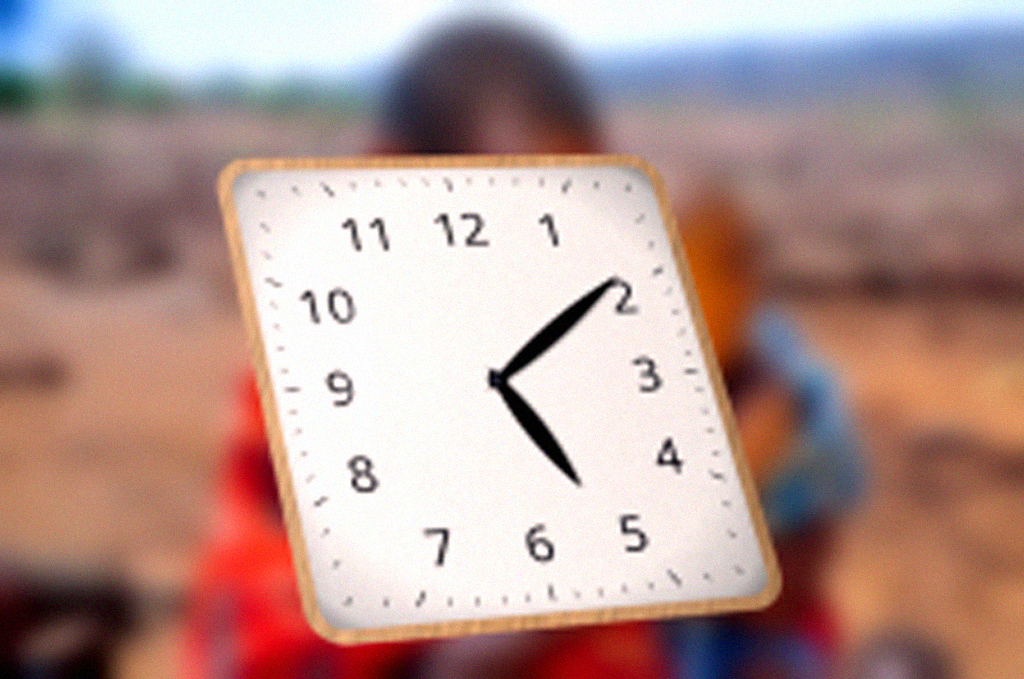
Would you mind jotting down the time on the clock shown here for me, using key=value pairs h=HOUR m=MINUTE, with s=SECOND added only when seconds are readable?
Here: h=5 m=9
